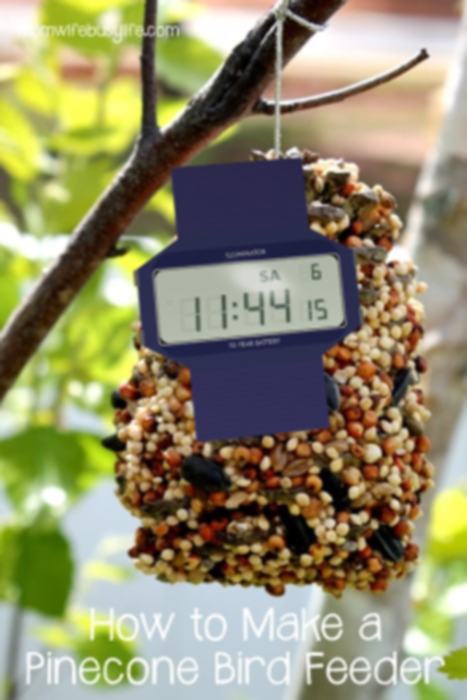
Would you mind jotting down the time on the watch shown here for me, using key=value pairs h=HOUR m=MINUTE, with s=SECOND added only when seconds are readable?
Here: h=11 m=44 s=15
